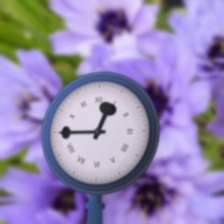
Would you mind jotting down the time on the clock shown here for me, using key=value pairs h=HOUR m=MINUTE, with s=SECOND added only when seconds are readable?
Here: h=12 m=45
